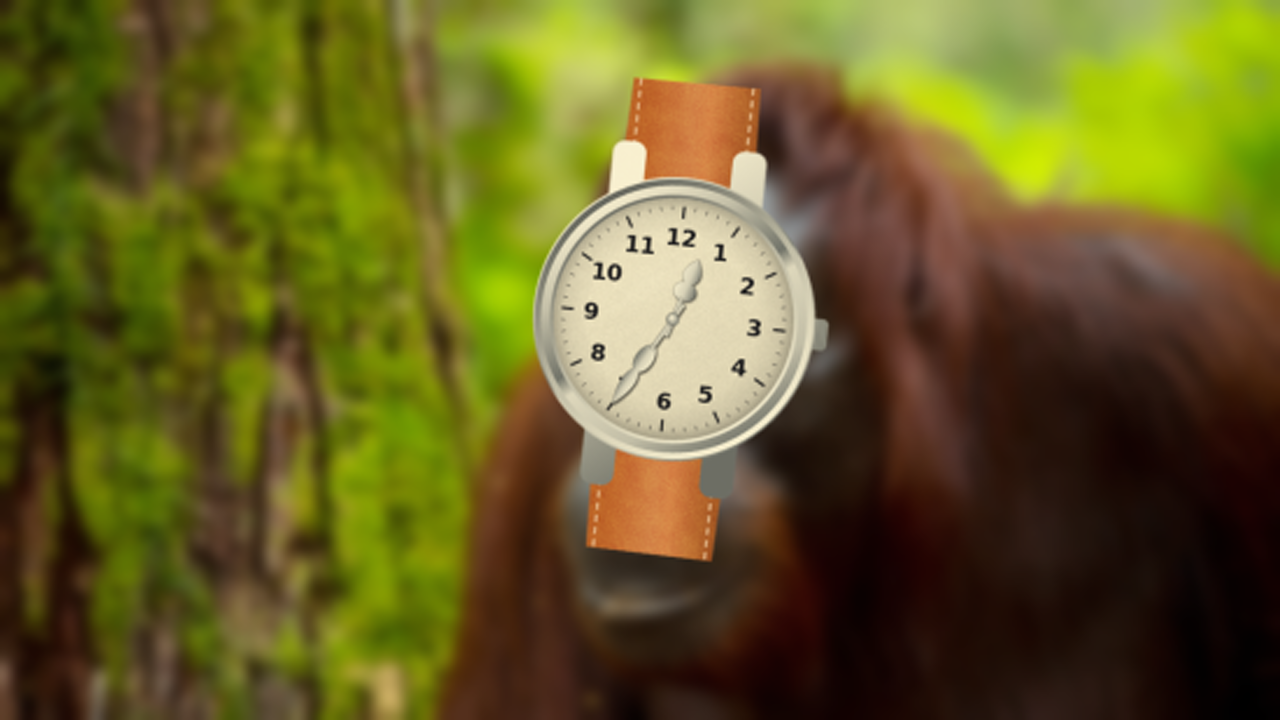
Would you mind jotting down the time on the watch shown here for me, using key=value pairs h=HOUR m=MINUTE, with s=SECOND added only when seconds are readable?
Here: h=12 m=35
